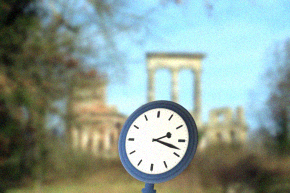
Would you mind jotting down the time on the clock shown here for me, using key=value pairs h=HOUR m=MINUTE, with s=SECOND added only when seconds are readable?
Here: h=2 m=18
